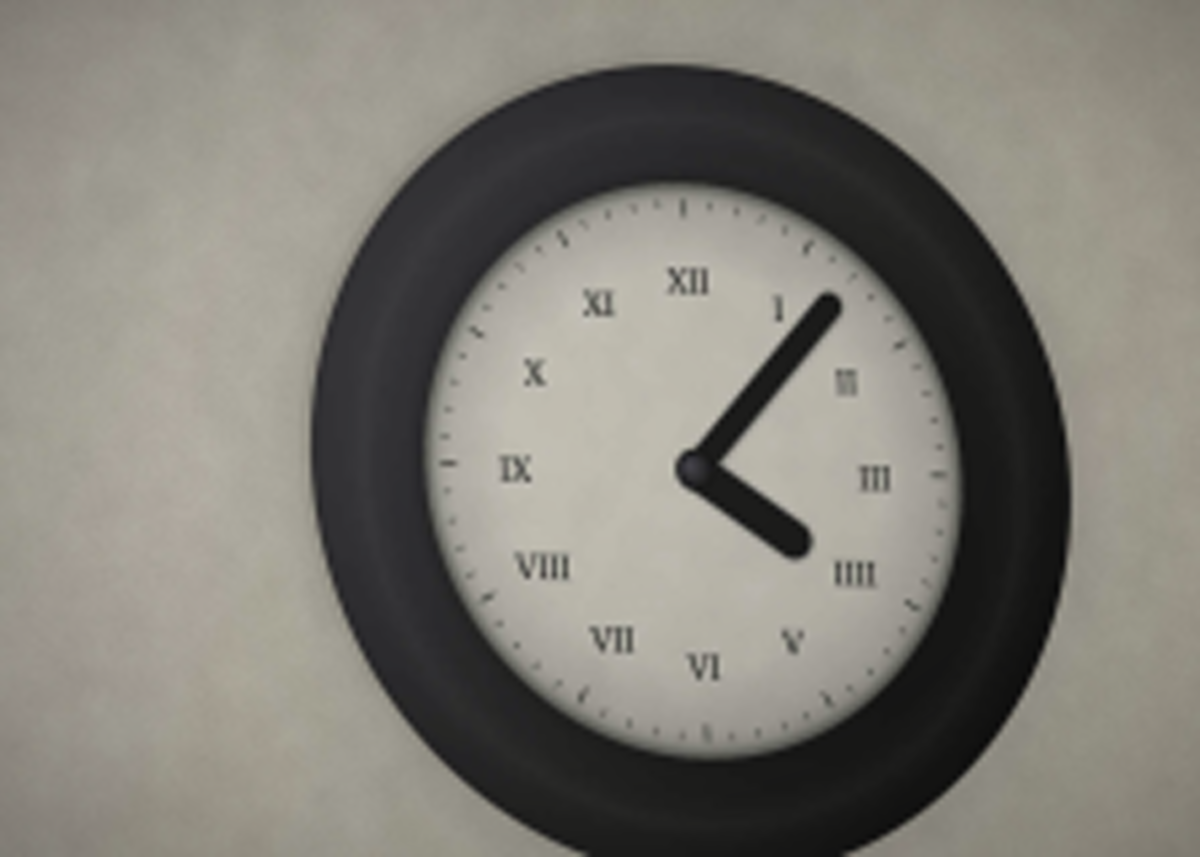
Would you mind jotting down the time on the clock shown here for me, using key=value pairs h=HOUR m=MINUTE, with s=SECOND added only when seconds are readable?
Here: h=4 m=7
